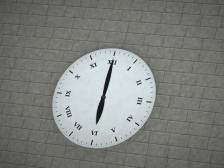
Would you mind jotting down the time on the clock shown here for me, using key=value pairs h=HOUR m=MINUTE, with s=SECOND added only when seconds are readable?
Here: h=6 m=0
